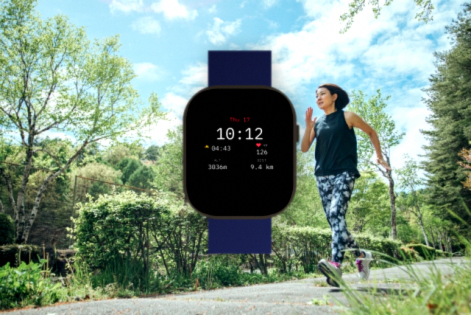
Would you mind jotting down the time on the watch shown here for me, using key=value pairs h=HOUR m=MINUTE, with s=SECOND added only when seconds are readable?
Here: h=10 m=12
